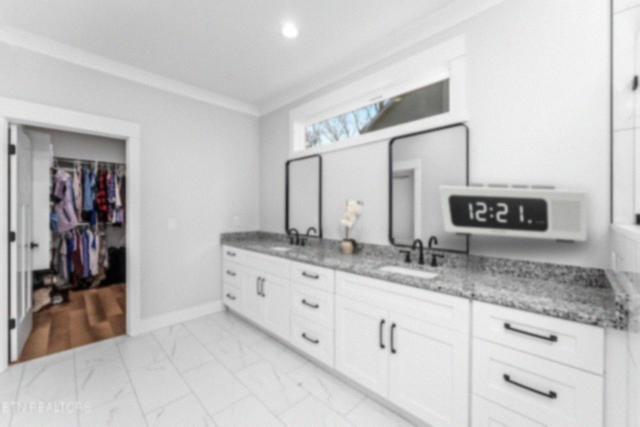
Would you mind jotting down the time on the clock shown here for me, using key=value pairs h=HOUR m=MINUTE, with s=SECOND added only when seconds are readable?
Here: h=12 m=21
